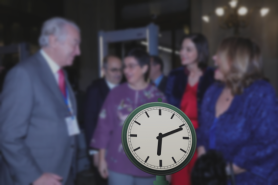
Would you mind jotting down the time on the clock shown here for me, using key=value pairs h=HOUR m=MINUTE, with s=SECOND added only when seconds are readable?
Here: h=6 m=11
